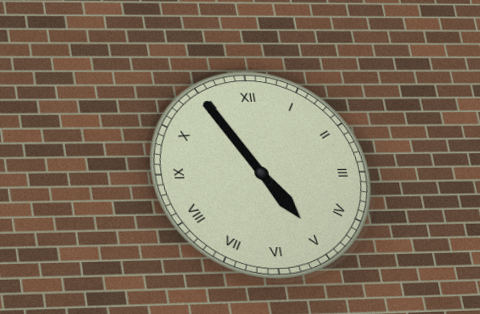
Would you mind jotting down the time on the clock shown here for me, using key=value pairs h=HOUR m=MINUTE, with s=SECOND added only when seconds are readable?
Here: h=4 m=55
